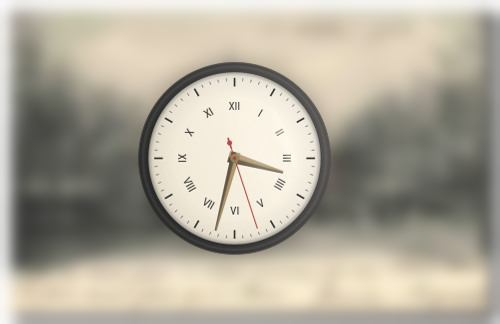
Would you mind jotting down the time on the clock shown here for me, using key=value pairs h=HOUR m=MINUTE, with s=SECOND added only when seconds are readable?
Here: h=3 m=32 s=27
